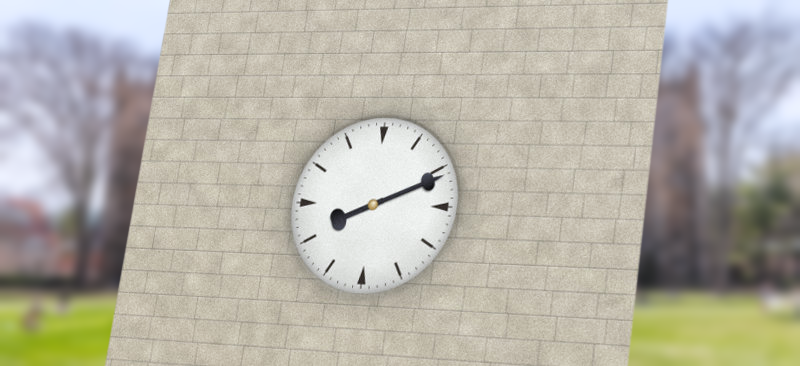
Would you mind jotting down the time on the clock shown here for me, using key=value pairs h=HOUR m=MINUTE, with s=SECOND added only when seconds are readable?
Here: h=8 m=11
